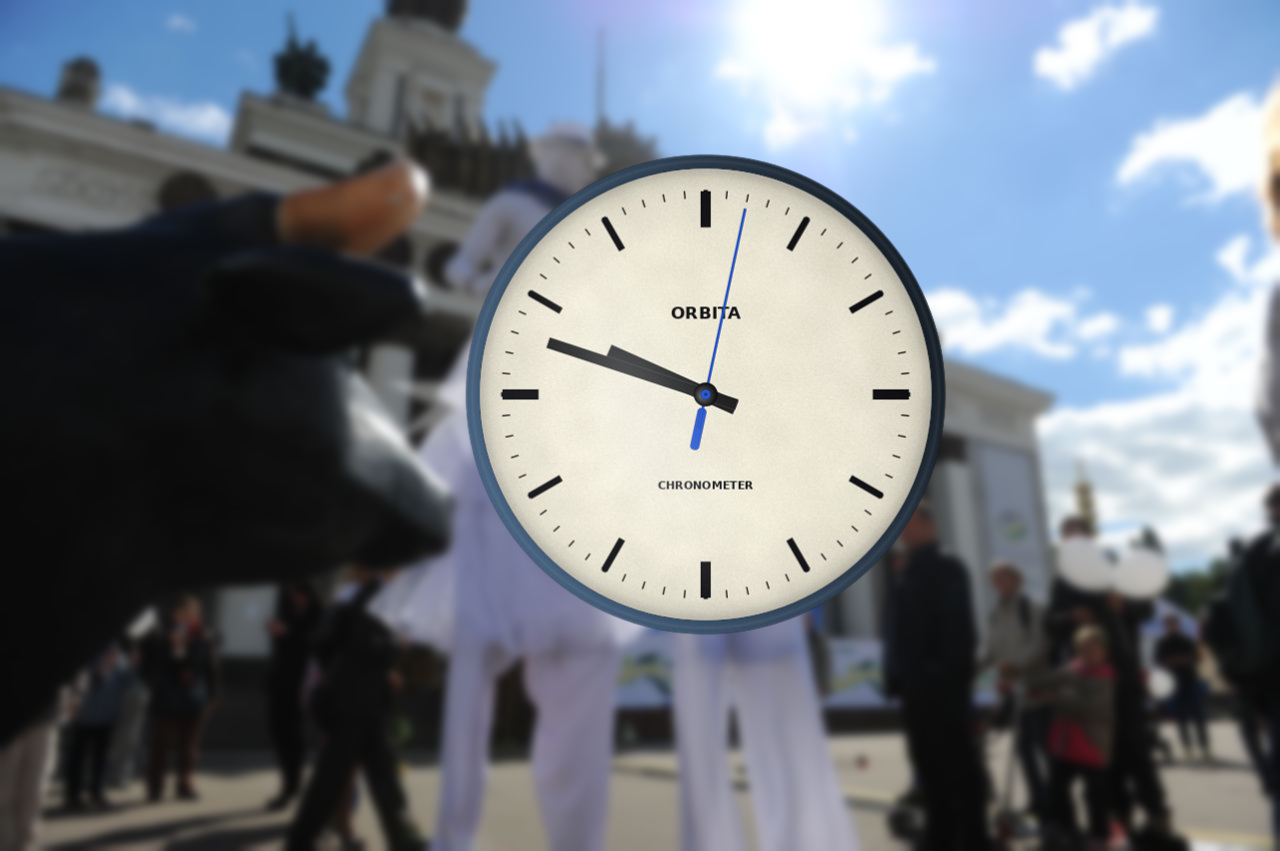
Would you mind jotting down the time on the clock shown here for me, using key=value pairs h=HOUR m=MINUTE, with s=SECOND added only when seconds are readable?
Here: h=9 m=48 s=2
